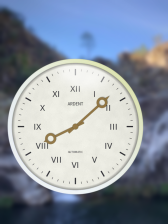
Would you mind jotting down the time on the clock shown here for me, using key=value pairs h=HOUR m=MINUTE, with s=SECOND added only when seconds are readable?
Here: h=8 m=8
